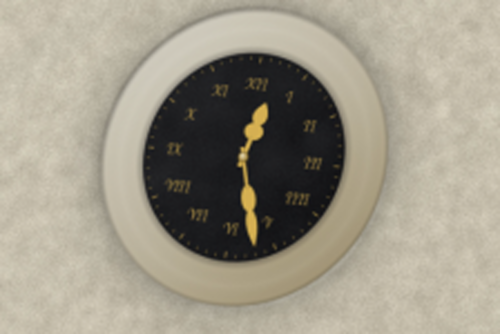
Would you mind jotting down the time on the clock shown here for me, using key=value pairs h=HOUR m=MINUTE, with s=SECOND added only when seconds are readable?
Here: h=12 m=27
